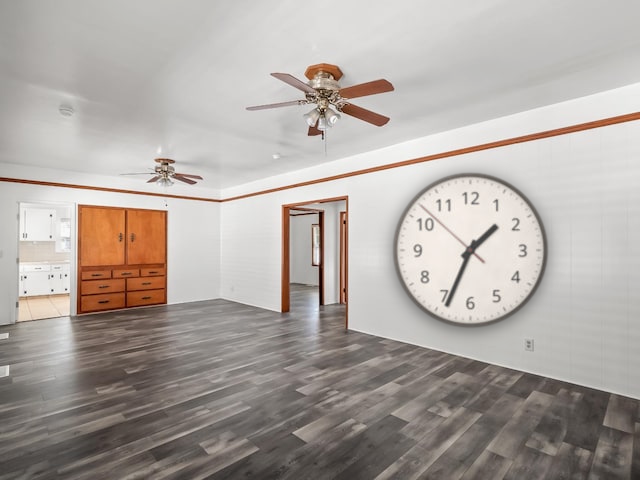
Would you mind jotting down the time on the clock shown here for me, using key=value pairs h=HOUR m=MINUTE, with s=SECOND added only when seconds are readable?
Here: h=1 m=33 s=52
